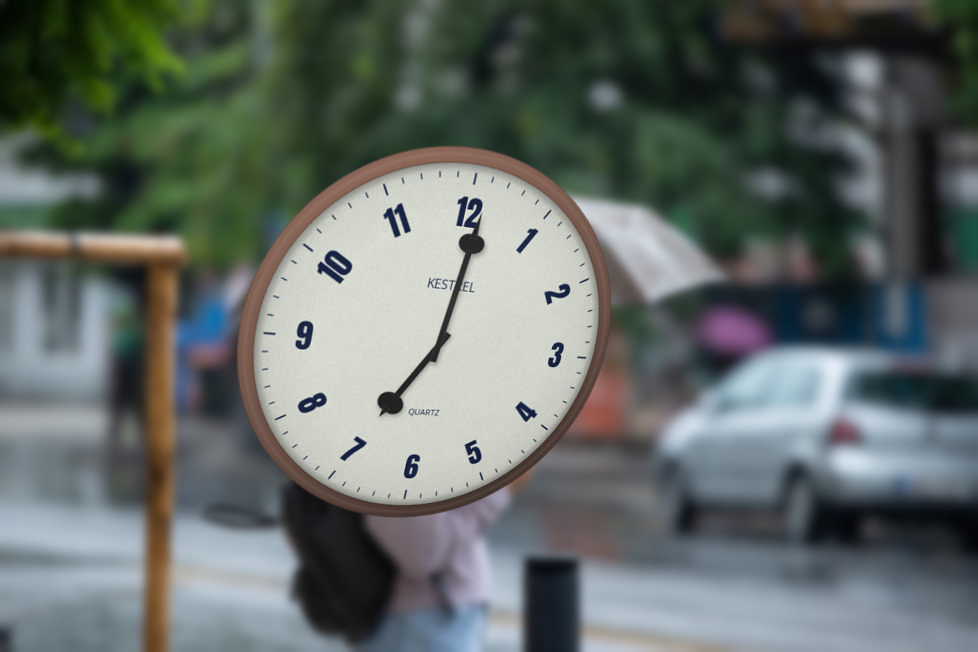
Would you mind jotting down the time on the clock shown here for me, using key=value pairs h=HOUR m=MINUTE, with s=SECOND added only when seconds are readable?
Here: h=7 m=1
